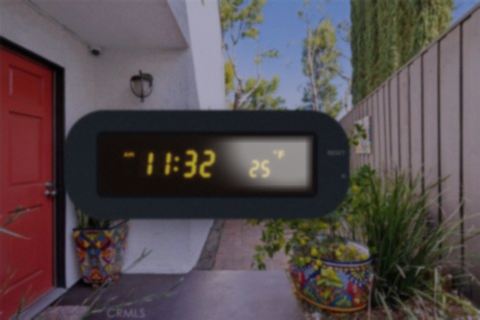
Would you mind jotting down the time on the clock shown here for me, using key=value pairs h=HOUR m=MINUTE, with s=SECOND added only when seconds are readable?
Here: h=11 m=32
